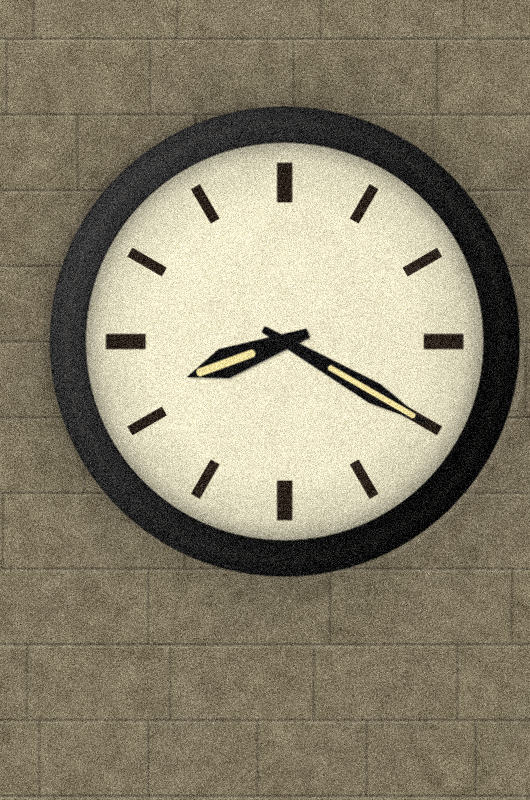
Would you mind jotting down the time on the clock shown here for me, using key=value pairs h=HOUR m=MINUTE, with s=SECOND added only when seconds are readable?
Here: h=8 m=20
